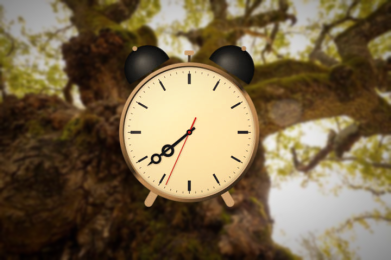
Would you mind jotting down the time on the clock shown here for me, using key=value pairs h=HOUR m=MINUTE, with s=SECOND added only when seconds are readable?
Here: h=7 m=38 s=34
